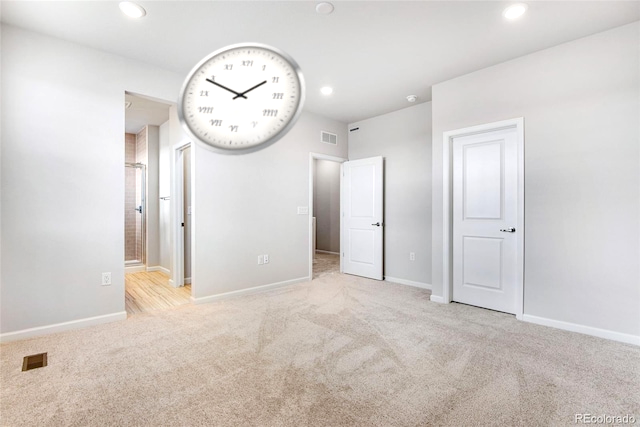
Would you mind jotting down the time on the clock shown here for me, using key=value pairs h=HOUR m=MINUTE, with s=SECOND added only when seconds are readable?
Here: h=1 m=49
